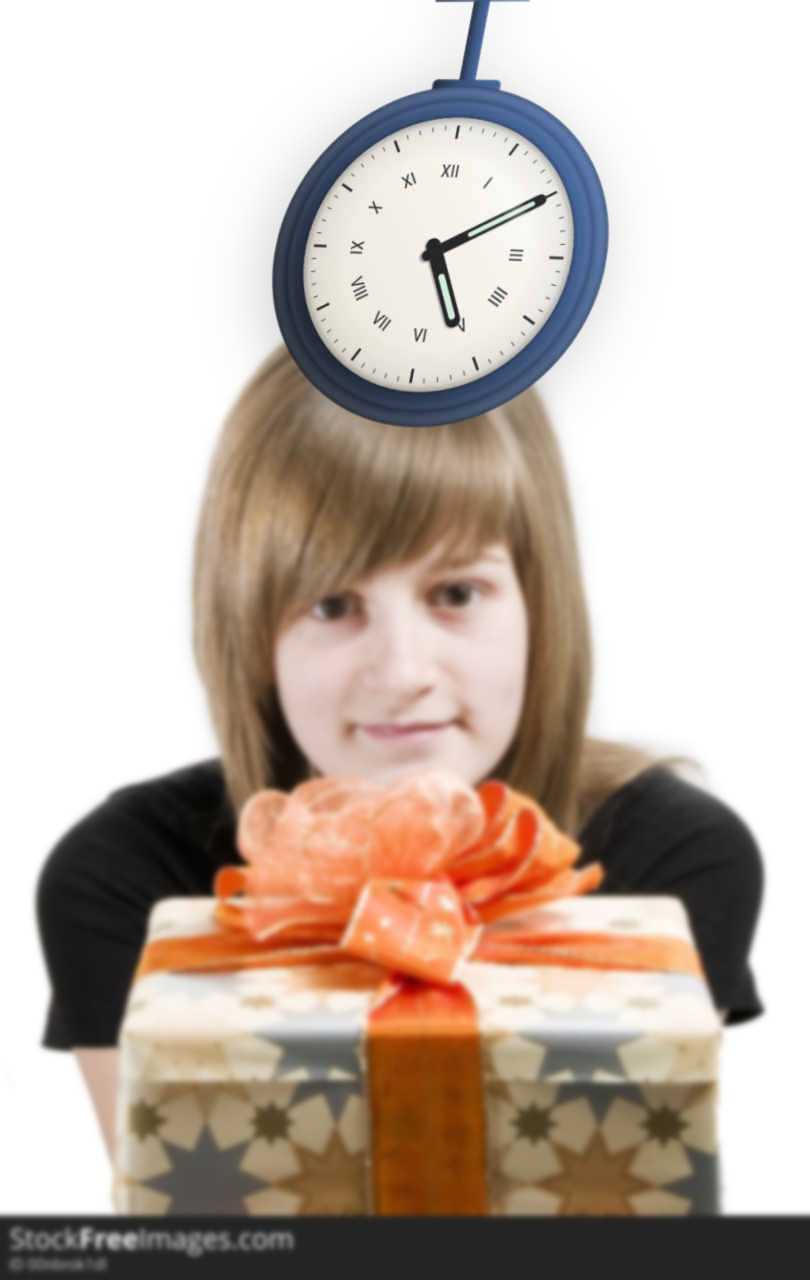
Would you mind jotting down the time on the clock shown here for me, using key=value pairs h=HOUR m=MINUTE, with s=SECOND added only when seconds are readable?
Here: h=5 m=10
